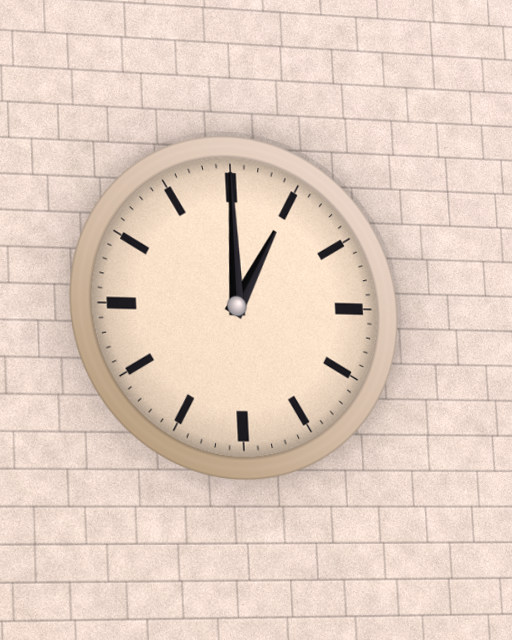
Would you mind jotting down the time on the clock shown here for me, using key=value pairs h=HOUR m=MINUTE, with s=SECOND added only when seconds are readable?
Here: h=1 m=0
